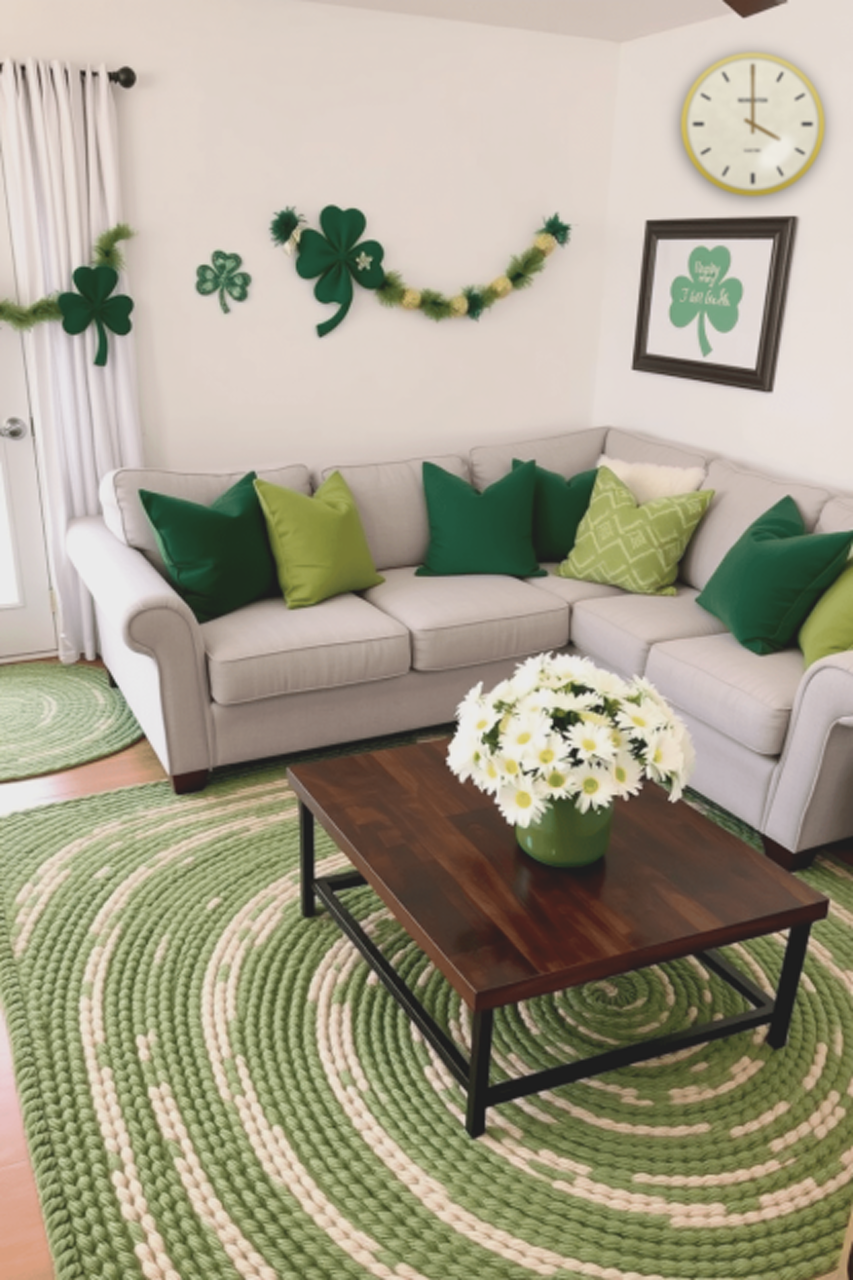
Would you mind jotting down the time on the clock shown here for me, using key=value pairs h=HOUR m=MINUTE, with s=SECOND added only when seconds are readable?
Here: h=4 m=0
